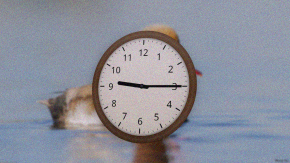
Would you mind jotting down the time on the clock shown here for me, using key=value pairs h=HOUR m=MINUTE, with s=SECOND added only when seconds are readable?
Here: h=9 m=15
